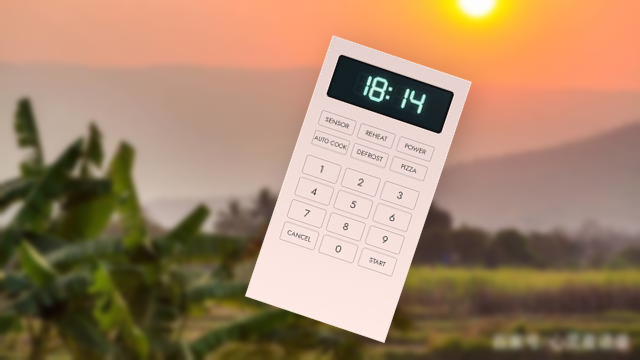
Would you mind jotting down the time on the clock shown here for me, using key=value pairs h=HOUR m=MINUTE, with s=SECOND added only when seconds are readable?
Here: h=18 m=14
